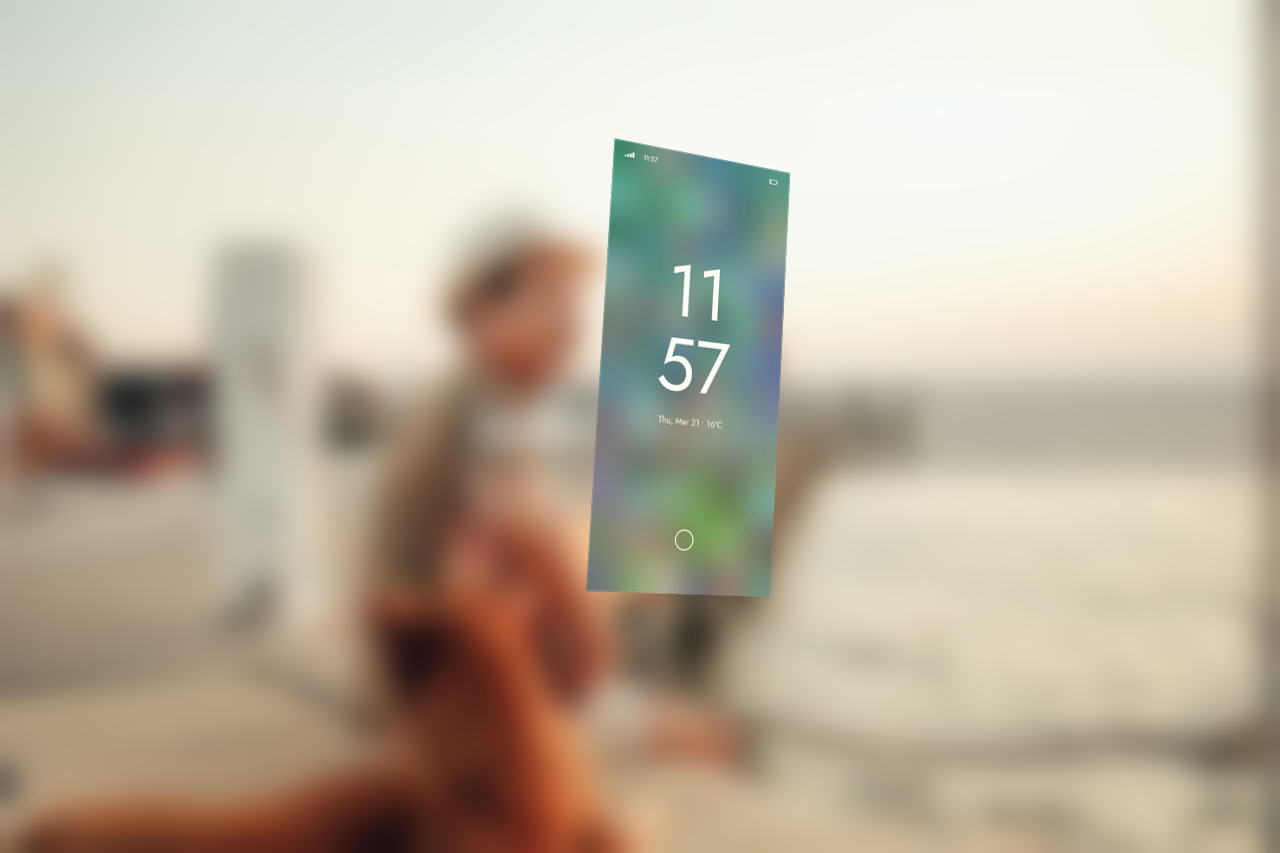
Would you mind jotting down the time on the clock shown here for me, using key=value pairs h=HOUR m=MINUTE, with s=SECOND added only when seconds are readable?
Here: h=11 m=57
